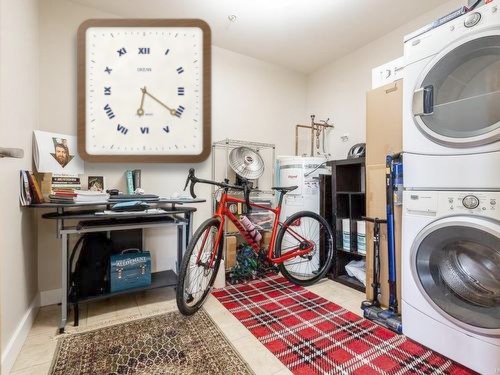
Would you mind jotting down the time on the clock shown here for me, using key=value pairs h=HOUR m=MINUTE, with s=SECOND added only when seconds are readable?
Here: h=6 m=21
